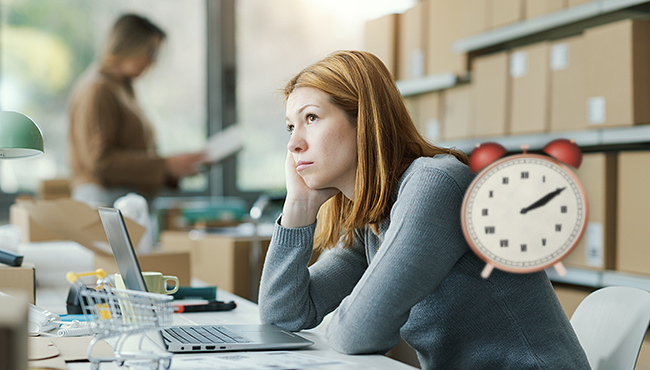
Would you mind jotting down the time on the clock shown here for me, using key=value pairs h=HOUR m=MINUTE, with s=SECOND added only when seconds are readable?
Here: h=2 m=10
